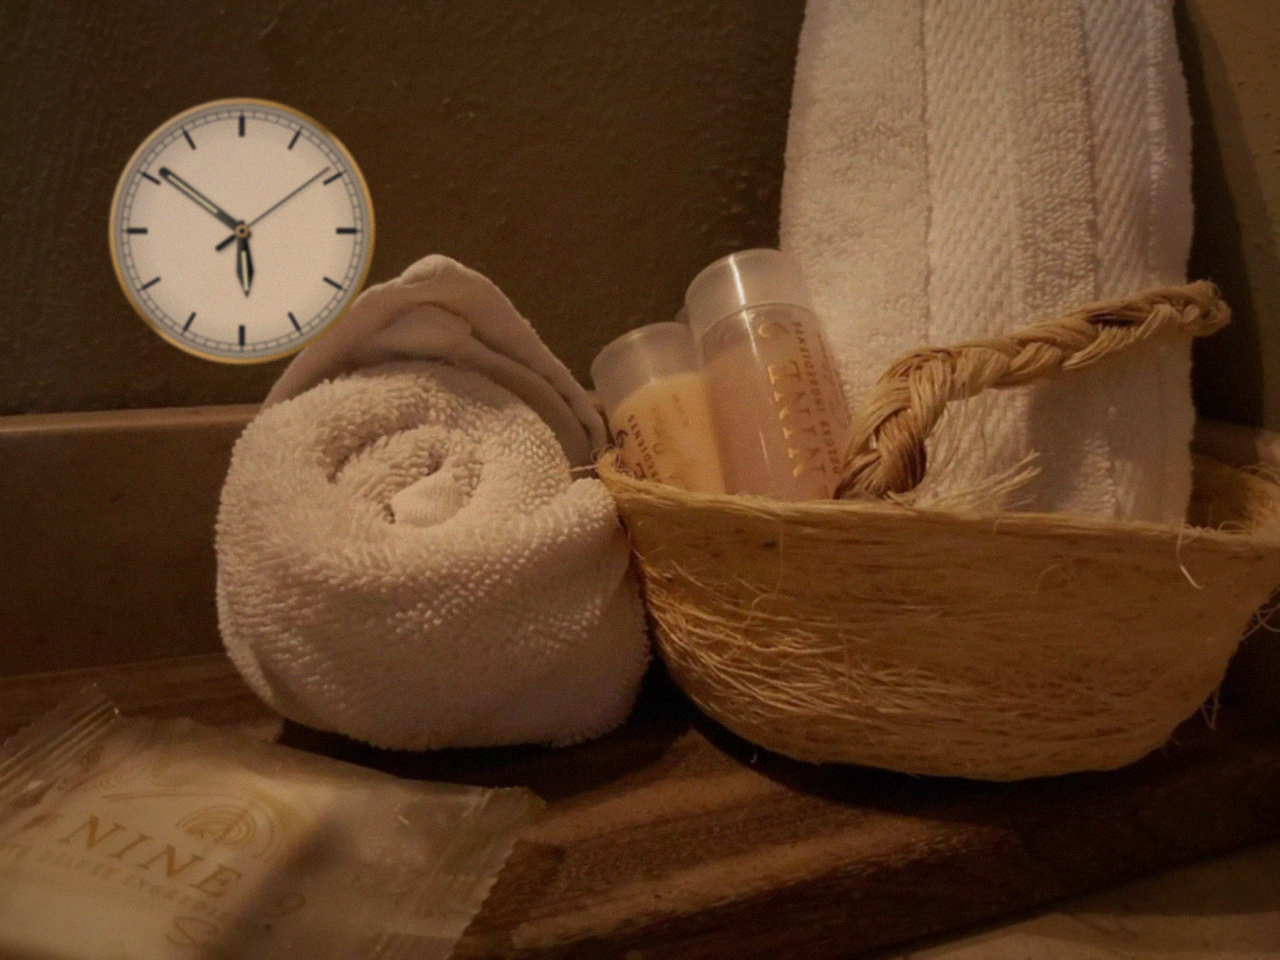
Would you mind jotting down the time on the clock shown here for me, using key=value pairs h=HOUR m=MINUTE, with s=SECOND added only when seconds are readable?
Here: h=5 m=51 s=9
